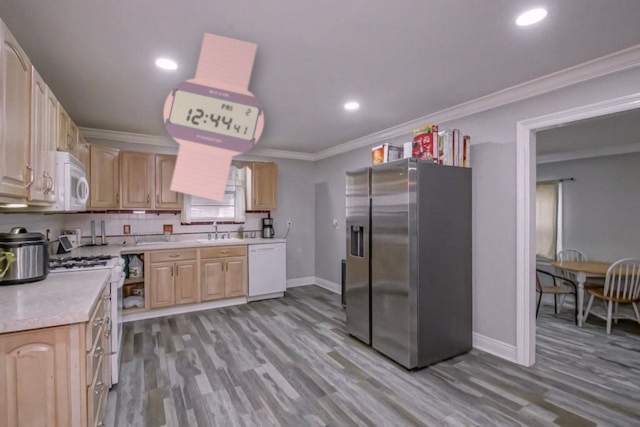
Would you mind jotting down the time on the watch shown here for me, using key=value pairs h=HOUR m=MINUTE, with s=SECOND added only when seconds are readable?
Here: h=12 m=44 s=41
